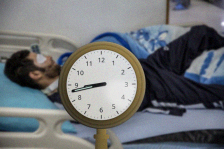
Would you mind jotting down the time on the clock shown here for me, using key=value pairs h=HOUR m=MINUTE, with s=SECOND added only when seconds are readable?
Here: h=8 m=43
